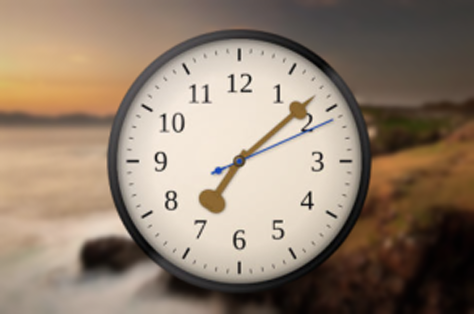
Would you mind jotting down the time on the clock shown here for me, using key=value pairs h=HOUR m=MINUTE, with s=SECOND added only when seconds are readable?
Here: h=7 m=8 s=11
